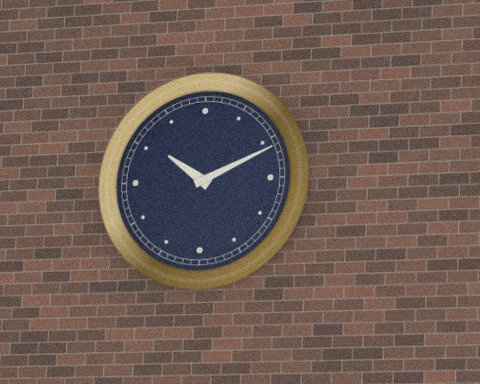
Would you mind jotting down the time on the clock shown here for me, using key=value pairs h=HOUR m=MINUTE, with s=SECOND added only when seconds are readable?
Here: h=10 m=11
